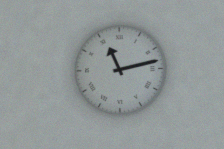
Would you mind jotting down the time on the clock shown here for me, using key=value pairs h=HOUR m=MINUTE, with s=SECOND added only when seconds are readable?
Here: h=11 m=13
